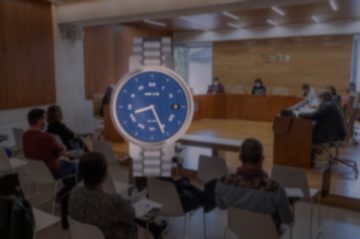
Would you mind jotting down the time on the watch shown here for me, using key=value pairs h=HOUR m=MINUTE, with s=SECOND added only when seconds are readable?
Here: h=8 m=26
